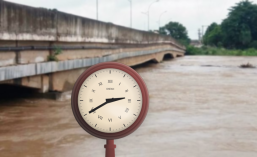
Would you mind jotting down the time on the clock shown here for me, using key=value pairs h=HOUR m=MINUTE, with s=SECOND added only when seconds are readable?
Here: h=2 m=40
